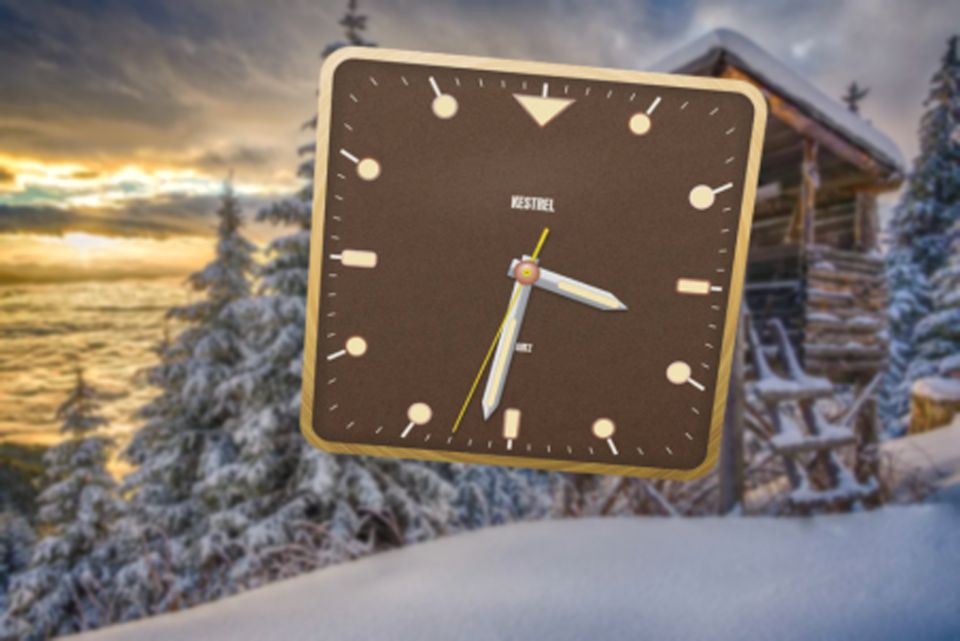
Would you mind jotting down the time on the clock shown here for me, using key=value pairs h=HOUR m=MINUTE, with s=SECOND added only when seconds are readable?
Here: h=3 m=31 s=33
